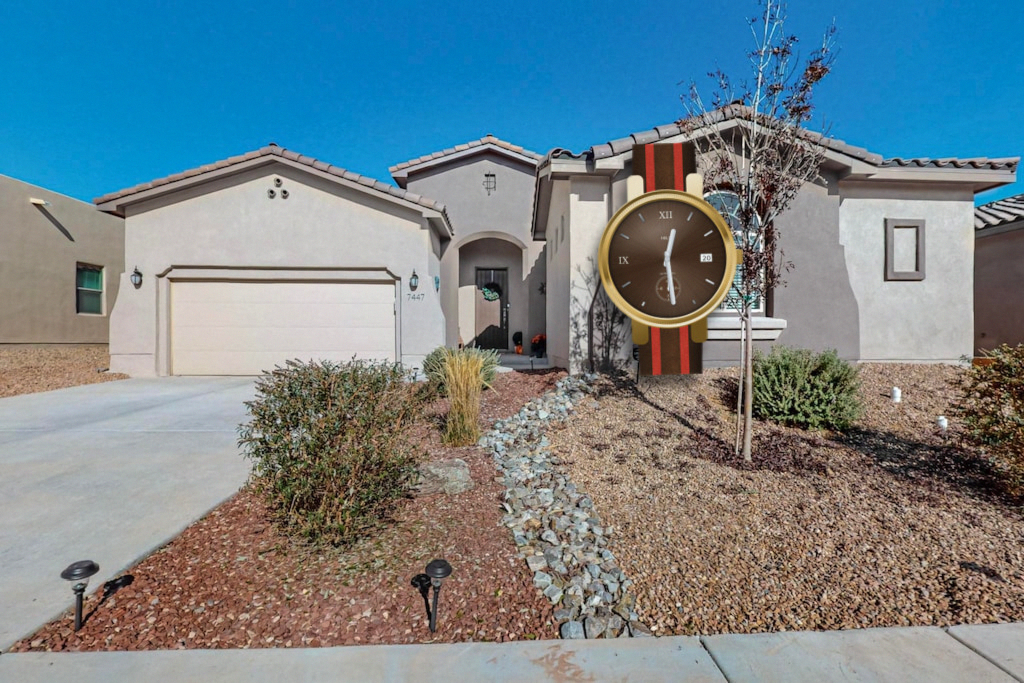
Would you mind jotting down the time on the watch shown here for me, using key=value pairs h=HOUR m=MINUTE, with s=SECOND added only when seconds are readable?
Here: h=12 m=29
